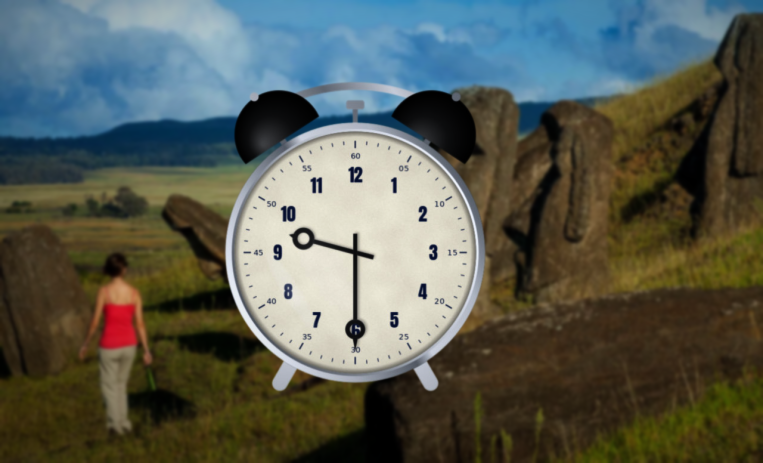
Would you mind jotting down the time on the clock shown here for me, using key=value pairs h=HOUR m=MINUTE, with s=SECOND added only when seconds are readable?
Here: h=9 m=30
